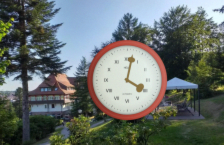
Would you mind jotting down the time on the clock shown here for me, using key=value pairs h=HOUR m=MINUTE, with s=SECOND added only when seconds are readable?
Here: h=4 m=2
